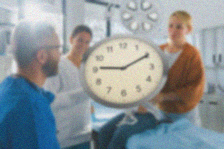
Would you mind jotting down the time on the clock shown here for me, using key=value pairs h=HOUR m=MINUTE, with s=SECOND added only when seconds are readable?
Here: h=9 m=10
